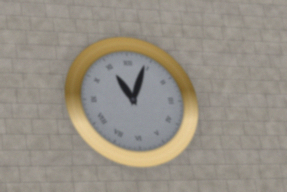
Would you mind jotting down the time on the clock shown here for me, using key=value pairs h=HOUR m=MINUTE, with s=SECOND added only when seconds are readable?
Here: h=11 m=4
